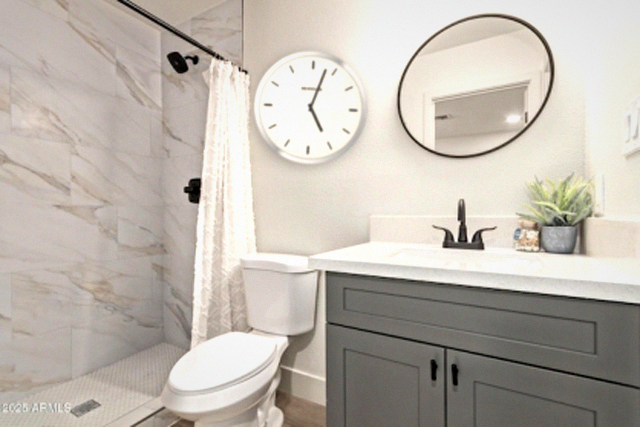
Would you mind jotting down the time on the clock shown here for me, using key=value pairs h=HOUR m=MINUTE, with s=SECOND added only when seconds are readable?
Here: h=5 m=3
